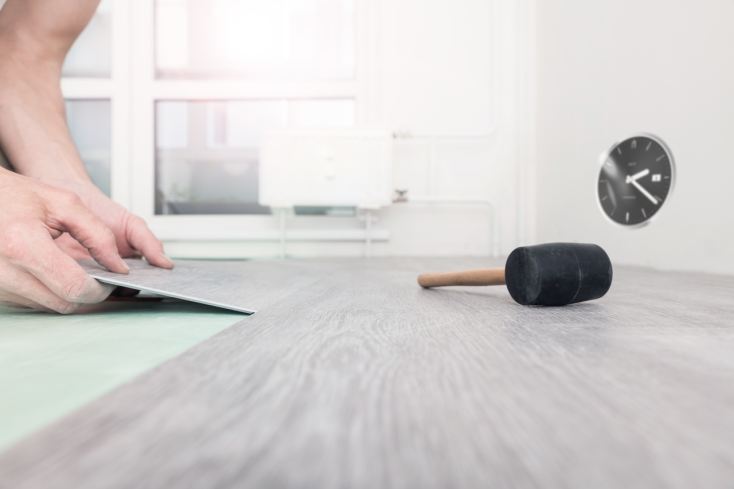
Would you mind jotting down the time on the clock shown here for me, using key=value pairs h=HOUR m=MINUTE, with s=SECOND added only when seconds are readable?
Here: h=2 m=21
